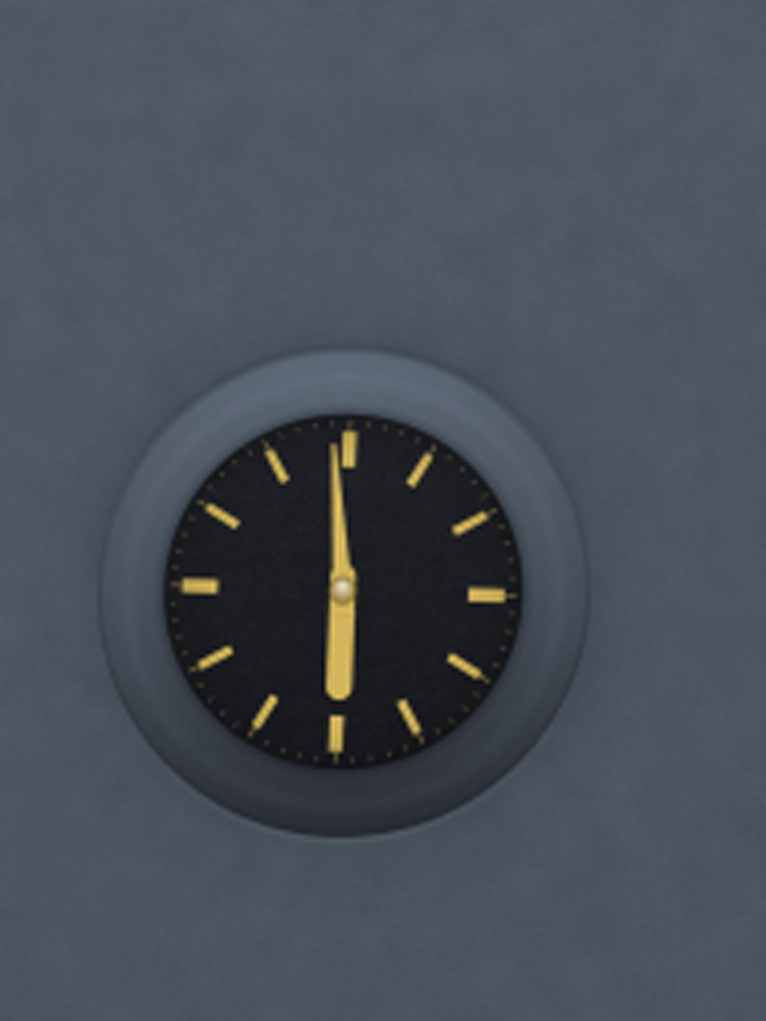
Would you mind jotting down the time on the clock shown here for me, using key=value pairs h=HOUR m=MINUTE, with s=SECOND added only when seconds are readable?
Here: h=5 m=59
